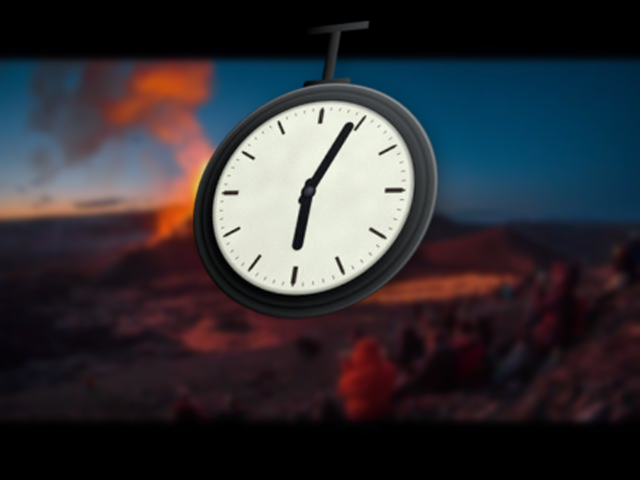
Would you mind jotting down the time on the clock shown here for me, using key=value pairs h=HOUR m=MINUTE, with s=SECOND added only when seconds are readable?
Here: h=6 m=4
